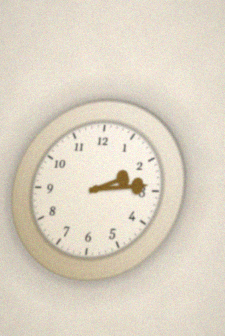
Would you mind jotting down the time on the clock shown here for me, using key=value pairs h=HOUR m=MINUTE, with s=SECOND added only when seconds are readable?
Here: h=2 m=14
